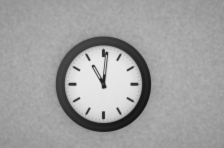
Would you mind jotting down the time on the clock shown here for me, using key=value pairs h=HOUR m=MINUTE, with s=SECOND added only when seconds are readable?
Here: h=11 m=1
